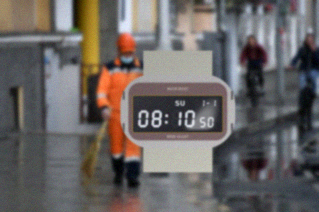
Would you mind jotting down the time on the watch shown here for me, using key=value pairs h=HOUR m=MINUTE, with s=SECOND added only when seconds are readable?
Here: h=8 m=10 s=50
